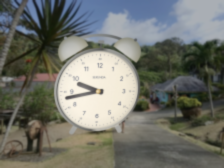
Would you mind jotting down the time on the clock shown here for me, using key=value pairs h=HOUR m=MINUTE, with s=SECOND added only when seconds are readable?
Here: h=9 m=43
